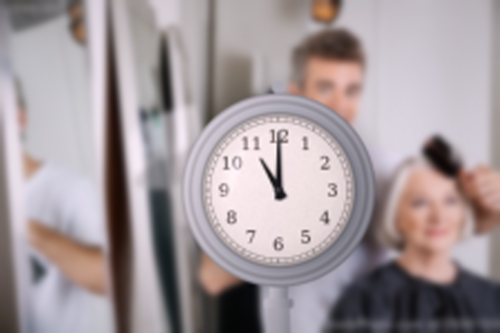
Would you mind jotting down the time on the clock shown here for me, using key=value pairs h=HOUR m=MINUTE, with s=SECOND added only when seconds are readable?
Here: h=11 m=0
